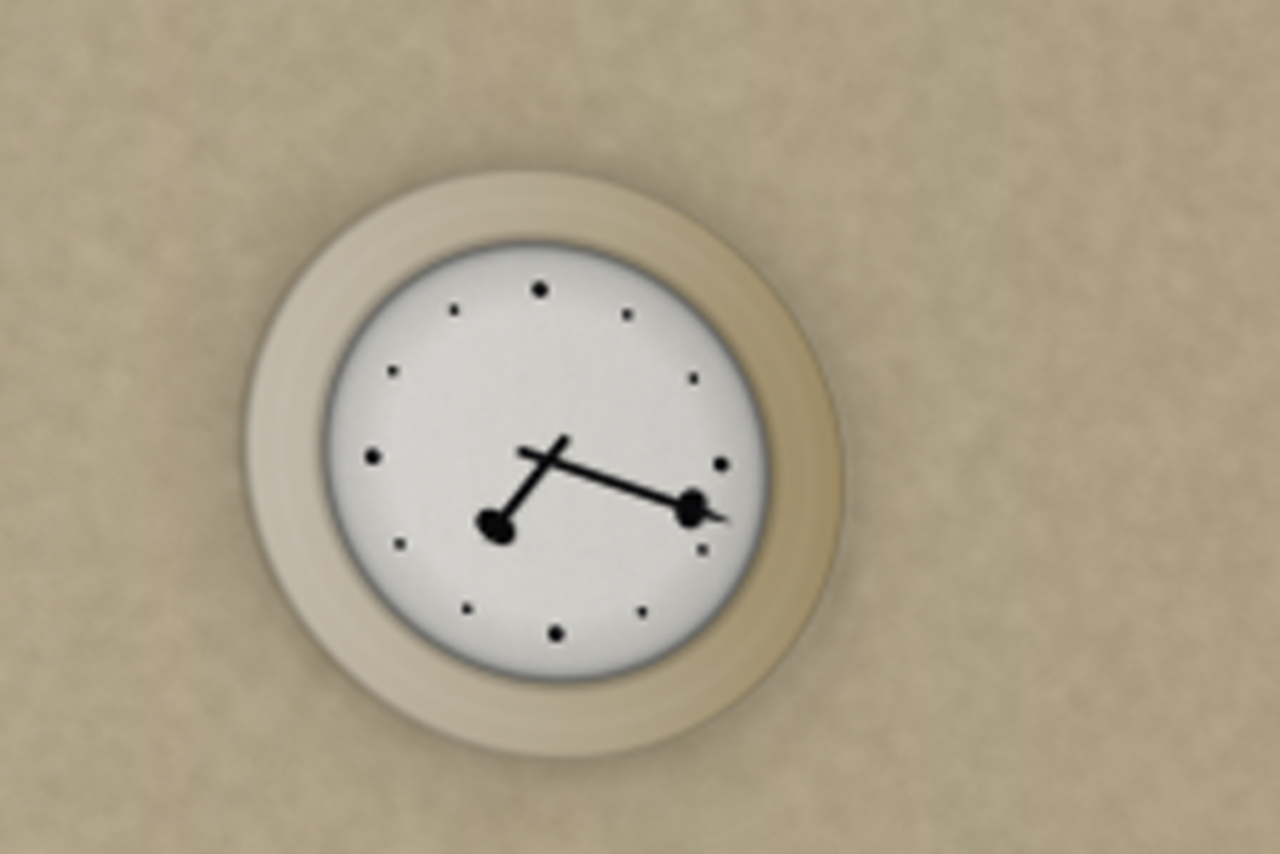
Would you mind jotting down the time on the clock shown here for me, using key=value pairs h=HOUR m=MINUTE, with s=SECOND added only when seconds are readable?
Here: h=7 m=18
